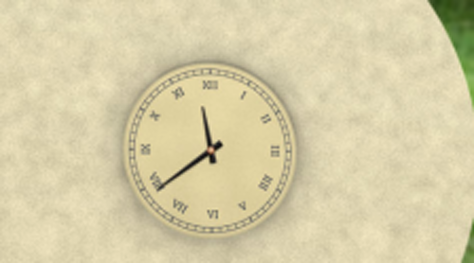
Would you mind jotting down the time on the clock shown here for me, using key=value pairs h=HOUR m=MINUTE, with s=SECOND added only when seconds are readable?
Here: h=11 m=39
